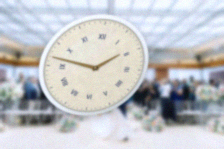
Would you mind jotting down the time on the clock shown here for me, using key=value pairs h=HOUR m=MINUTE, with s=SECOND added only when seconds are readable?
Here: h=1 m=47
